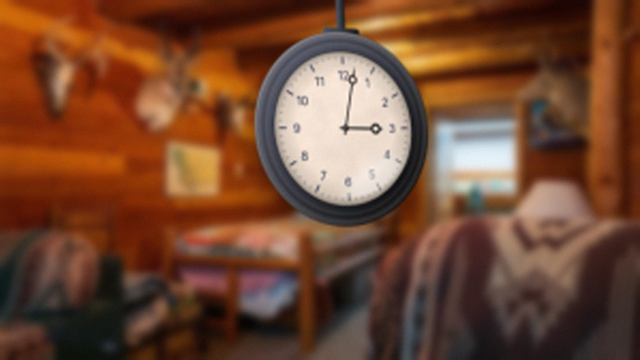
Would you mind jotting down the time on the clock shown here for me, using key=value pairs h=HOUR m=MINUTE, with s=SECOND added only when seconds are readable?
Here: h=3 m=2
